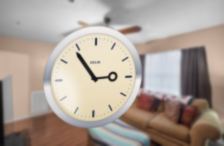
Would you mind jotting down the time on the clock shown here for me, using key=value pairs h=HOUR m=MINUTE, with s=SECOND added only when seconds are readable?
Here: h=2 m=54
